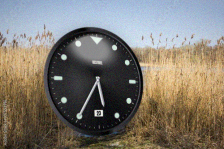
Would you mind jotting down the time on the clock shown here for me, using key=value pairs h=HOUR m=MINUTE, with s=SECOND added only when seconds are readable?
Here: h=5 m=35
